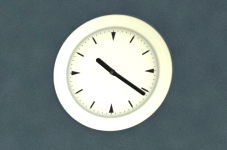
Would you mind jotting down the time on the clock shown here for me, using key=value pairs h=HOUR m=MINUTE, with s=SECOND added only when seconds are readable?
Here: h=10 m=21
